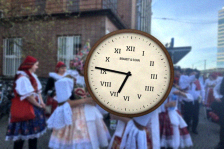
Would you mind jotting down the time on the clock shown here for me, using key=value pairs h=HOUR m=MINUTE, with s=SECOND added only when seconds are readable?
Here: h=6 m=46
